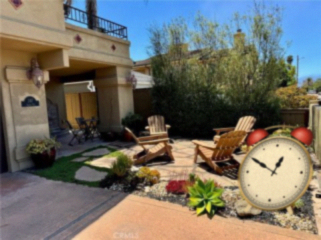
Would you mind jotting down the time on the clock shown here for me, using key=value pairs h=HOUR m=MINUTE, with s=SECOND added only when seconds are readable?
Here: h=12 m=50
